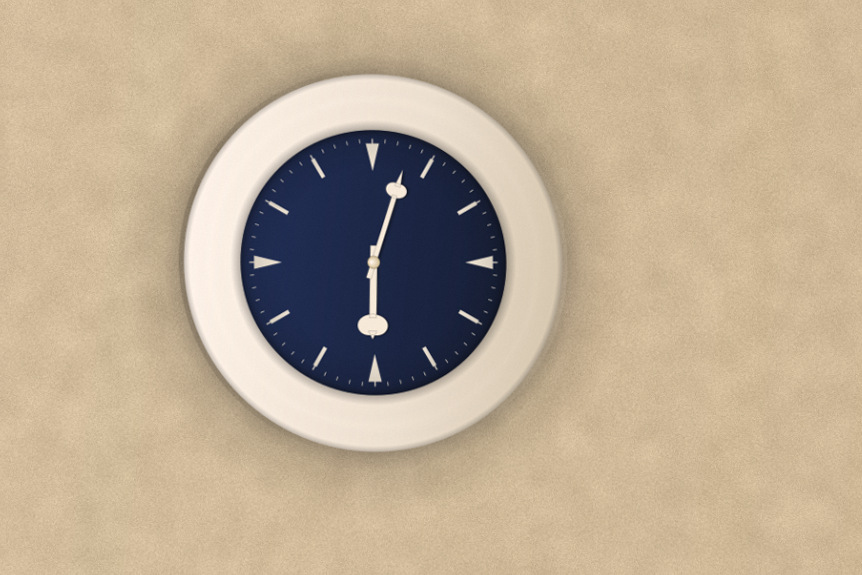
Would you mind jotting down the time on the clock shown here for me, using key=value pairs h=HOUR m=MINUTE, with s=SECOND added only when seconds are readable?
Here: h=6 m=3
